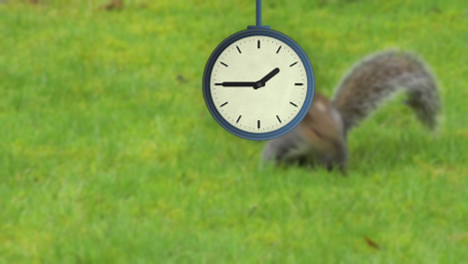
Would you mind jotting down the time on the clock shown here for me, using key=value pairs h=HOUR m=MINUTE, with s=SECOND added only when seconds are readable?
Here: h=1 m=45
